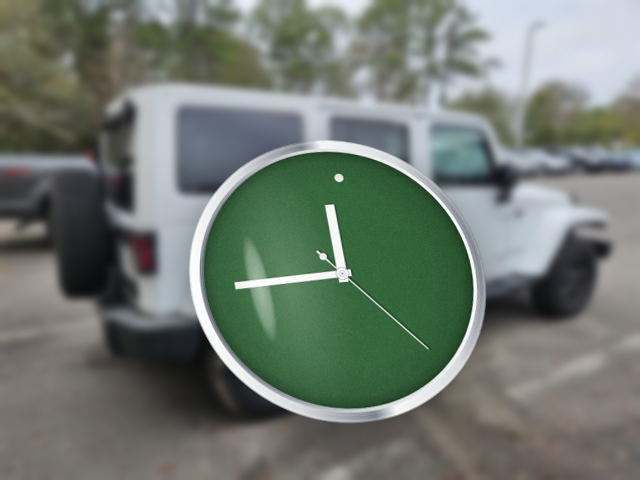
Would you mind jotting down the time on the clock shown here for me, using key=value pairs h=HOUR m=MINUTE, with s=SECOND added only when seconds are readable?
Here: h=11 m=43 s=22
